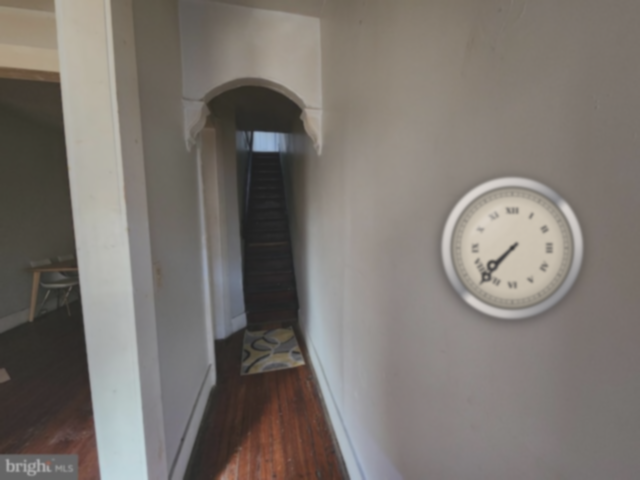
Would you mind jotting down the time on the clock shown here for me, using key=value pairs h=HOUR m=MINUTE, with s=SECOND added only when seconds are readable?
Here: h=7 m=37
